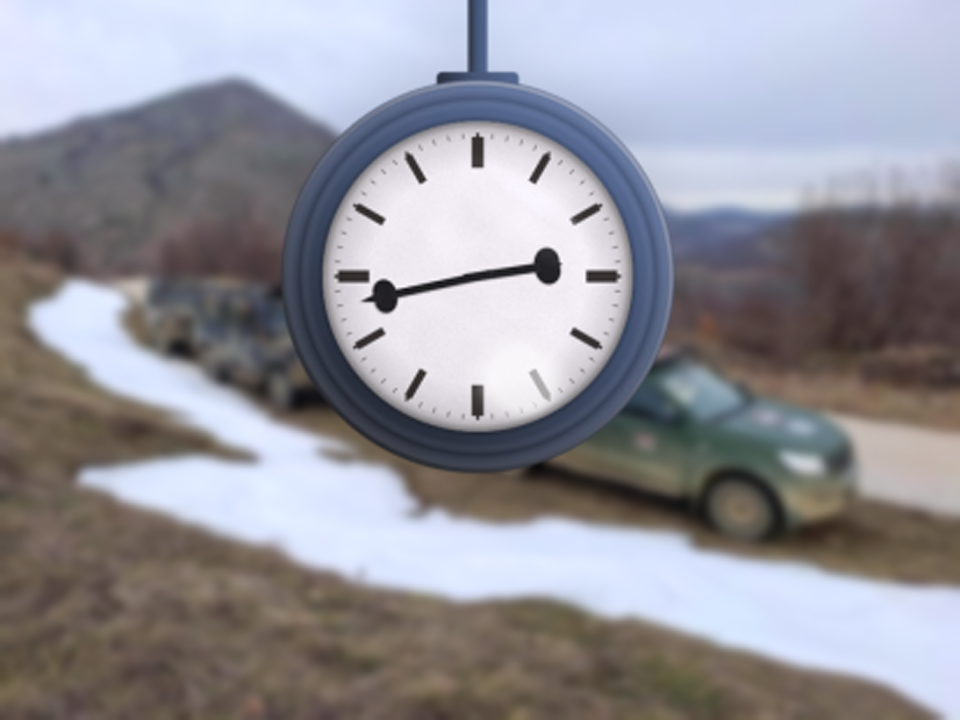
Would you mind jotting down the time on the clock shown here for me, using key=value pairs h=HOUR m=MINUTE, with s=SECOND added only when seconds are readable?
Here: h=2 m=43
